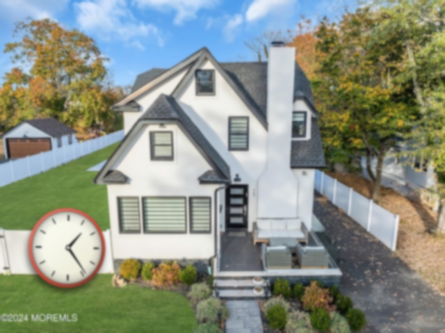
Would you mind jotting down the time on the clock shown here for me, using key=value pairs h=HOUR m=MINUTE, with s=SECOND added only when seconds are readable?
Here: h=1 m=24
